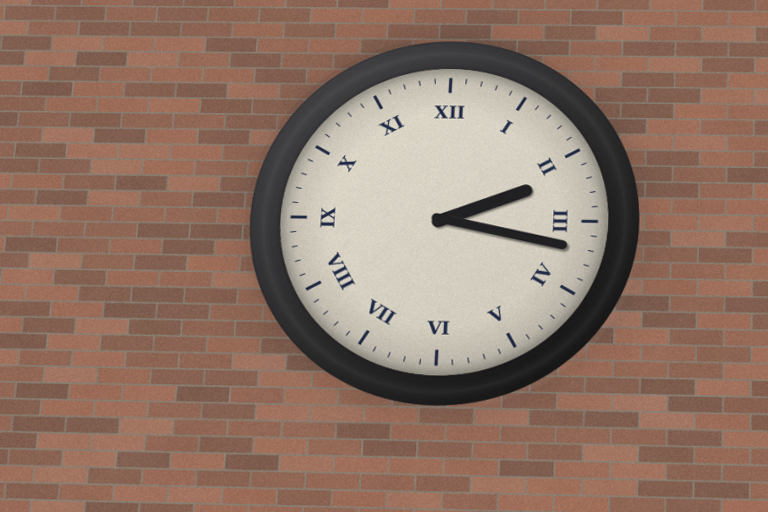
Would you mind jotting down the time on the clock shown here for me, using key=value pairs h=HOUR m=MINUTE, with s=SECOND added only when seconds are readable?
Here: h=2 m=17
